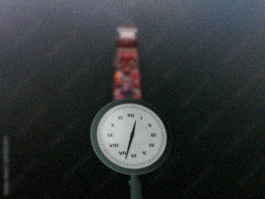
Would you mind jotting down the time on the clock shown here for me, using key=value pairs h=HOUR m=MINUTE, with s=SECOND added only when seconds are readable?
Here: h=12 m=33
